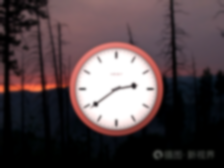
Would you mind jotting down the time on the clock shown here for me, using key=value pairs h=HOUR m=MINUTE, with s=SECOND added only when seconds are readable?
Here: h=2 m=39
